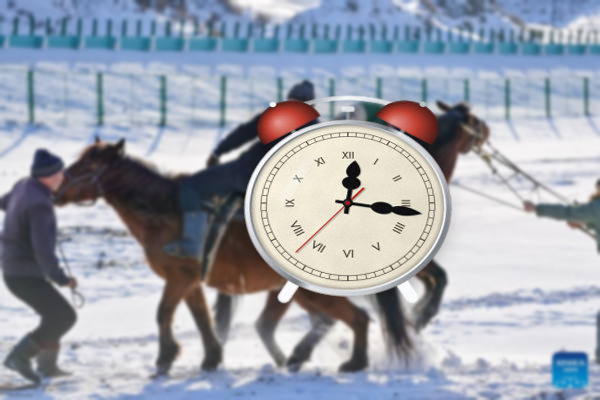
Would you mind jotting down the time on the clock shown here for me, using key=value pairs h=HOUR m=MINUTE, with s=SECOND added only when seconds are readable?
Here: h=12 m=16 s=37
